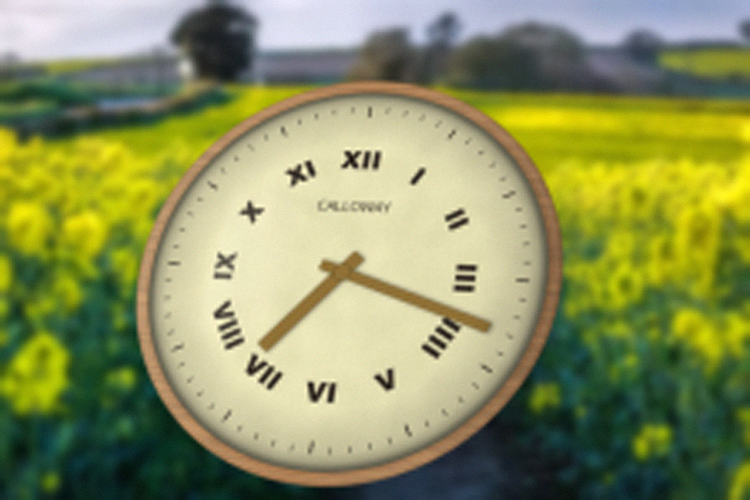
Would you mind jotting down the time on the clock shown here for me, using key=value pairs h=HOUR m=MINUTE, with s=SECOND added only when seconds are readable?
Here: h=7 m=18
